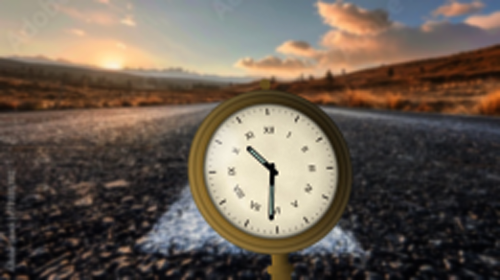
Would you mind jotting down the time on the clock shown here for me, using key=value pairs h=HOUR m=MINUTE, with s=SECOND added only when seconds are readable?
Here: h=10 m=31
